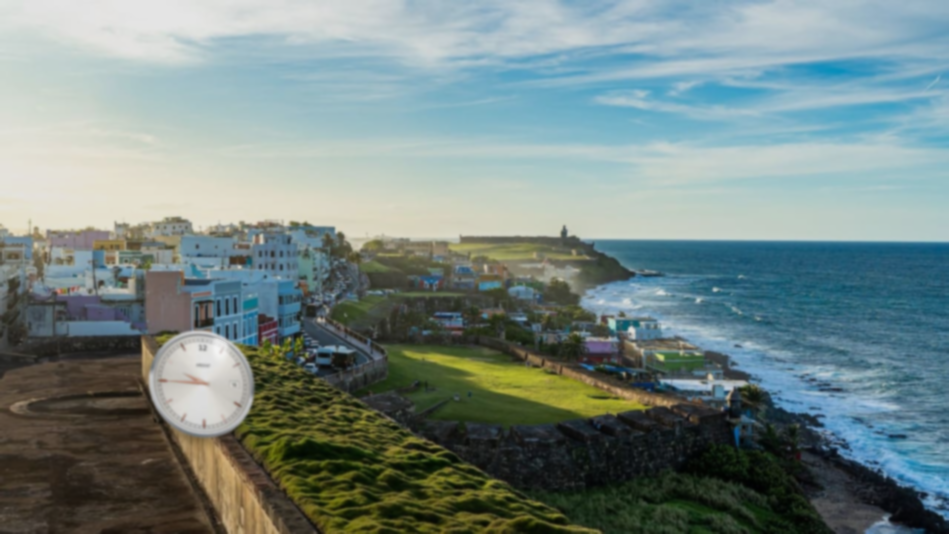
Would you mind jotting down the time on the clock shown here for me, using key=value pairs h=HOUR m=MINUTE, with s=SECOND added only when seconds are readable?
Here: h=9 m=45
